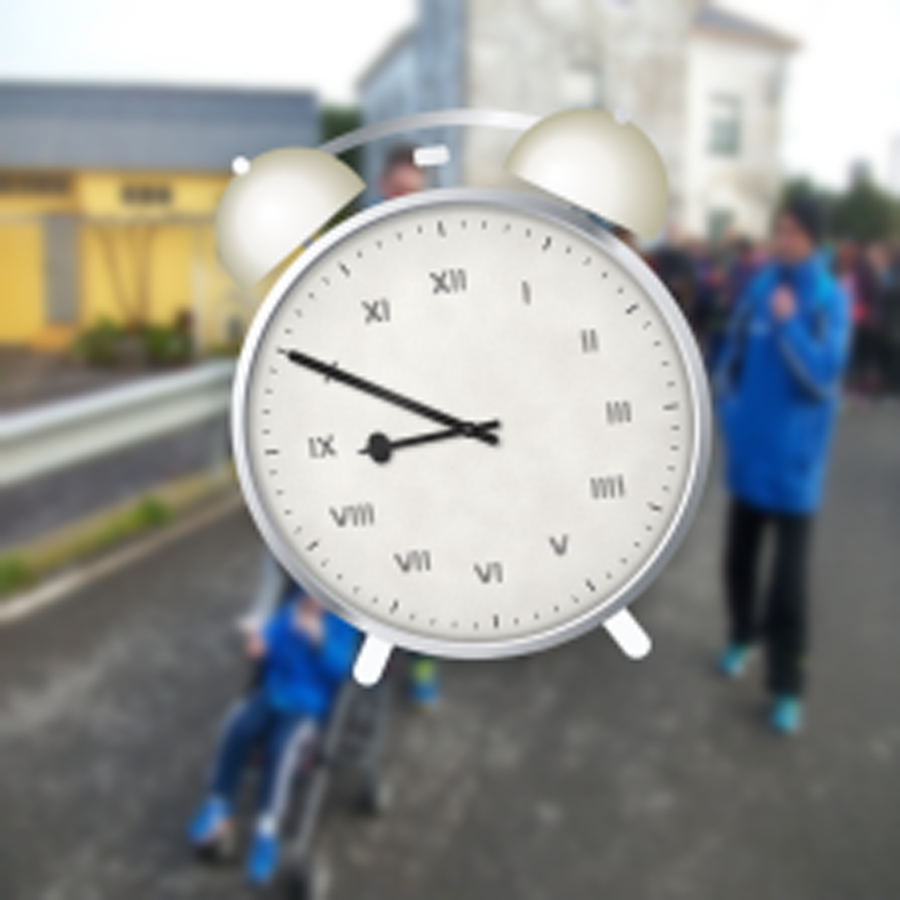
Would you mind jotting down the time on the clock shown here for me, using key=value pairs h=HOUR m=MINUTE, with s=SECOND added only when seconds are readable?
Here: h=8 m=50
